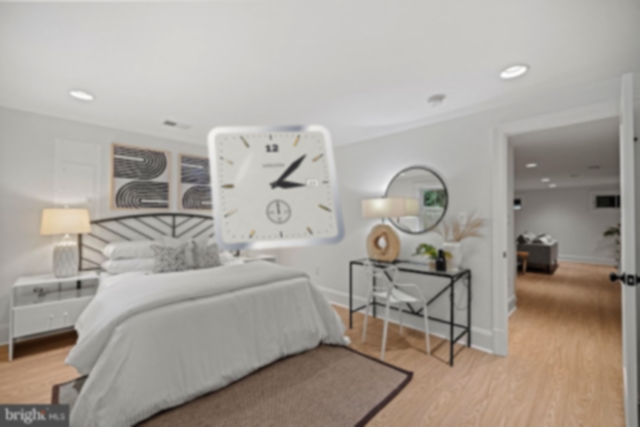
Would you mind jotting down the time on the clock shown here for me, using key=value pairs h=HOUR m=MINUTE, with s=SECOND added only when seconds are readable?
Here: h=3 m=8
